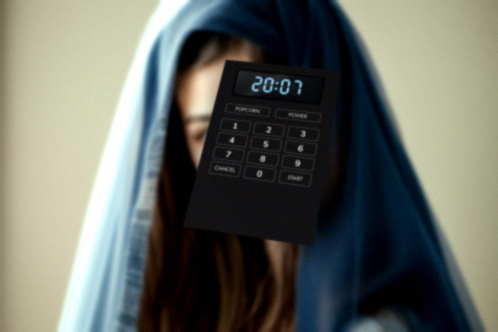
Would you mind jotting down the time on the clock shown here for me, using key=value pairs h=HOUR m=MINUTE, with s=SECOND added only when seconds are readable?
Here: h=20 m=7
